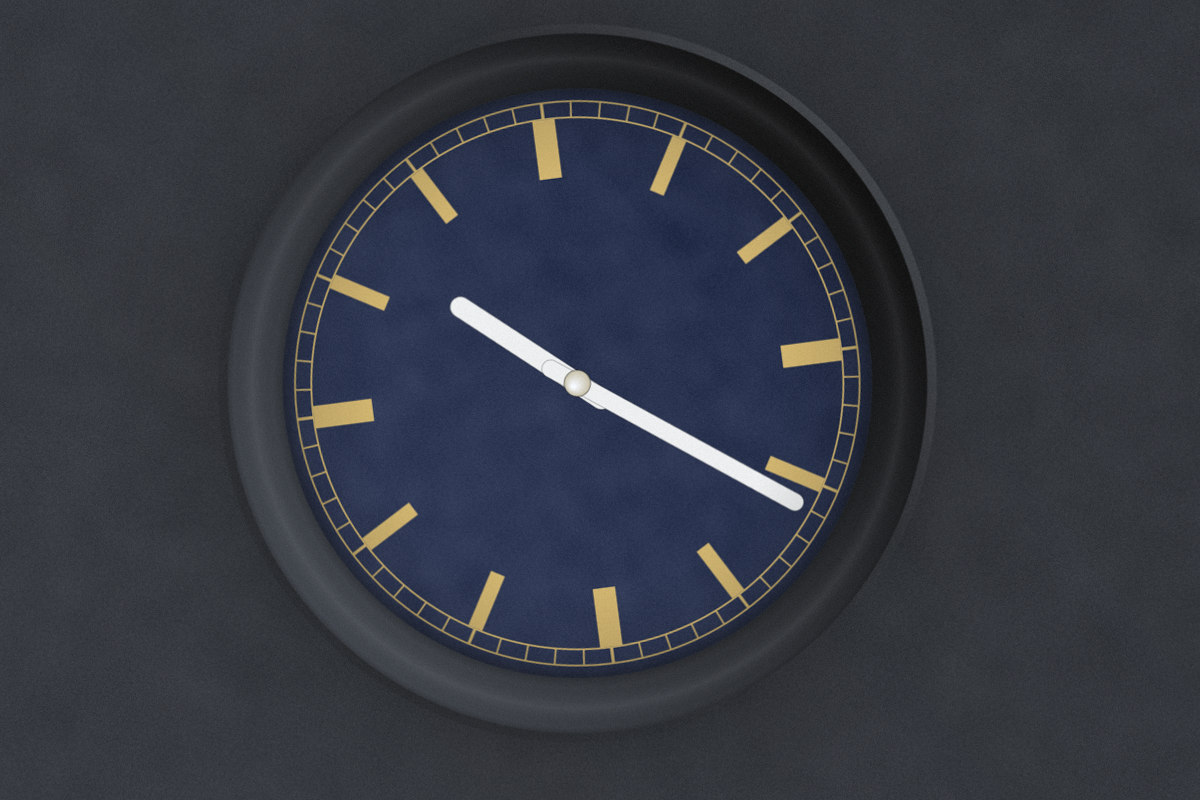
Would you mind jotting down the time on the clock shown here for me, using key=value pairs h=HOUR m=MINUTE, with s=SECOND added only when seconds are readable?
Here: h=10 m=21
